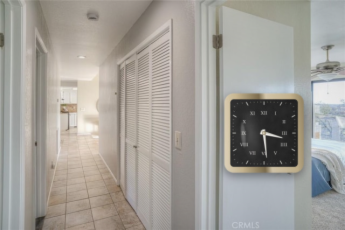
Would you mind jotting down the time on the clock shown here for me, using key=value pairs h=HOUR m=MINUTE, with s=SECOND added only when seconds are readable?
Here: h=3 m=29
